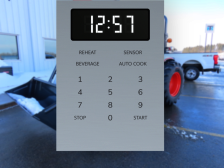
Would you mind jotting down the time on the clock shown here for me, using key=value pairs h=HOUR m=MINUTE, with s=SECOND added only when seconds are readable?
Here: h=12 m=57
